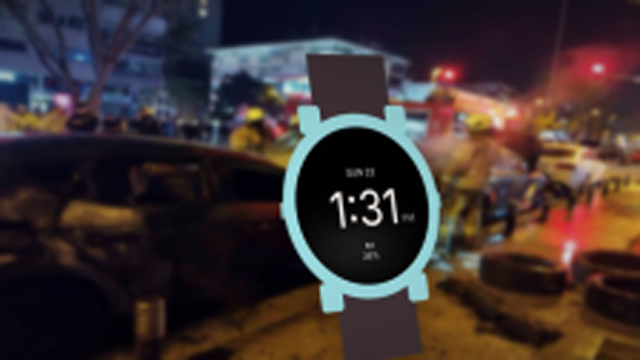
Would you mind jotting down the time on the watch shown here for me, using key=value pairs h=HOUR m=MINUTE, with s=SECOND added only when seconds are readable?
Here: h=1 m=31
